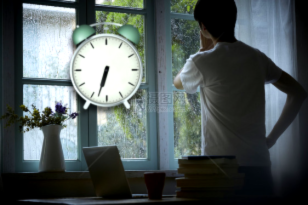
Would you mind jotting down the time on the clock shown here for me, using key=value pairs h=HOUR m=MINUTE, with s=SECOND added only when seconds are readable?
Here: h=6 m=33
